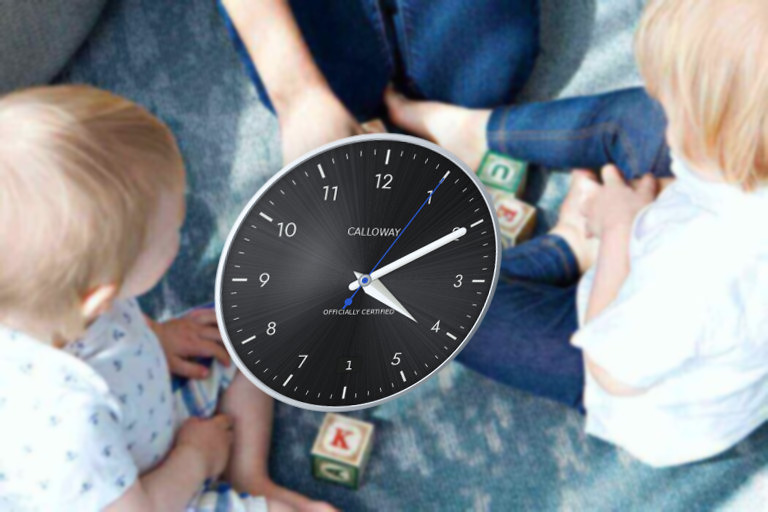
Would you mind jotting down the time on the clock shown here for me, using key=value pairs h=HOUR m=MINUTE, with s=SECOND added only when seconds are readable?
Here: h=4 m=10 s=5
